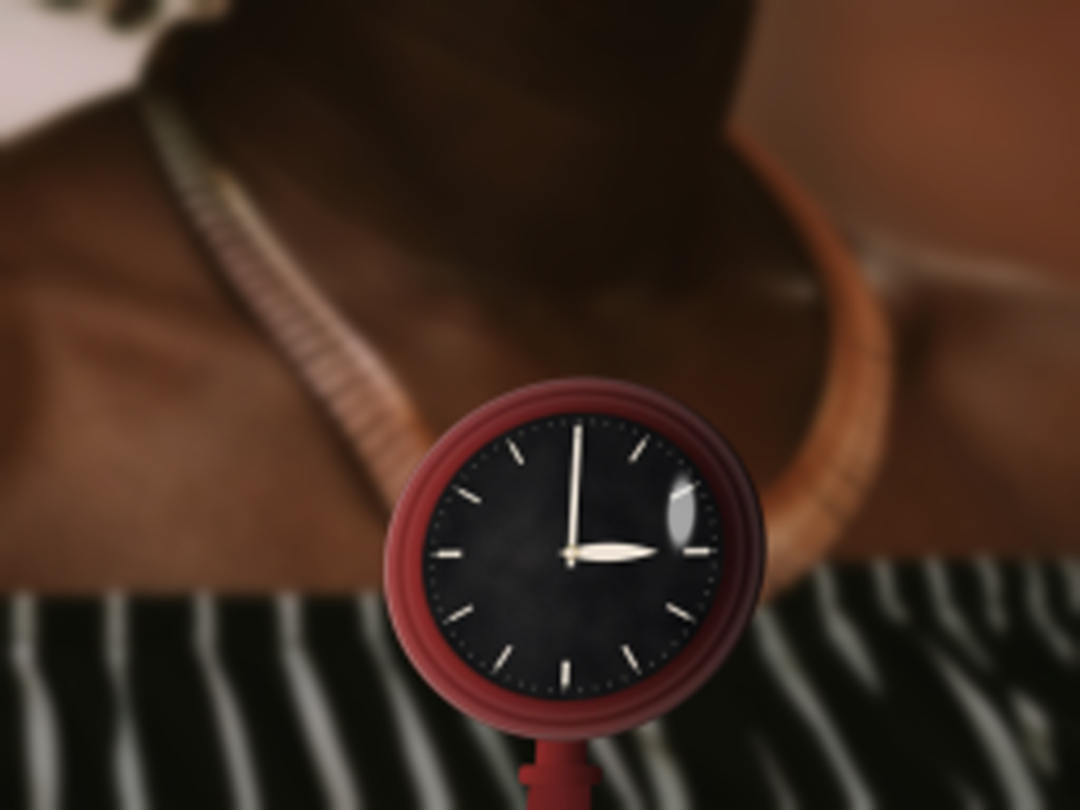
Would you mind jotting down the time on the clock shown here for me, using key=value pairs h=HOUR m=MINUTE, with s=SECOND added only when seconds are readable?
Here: h=3 m=0
